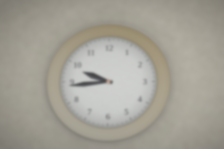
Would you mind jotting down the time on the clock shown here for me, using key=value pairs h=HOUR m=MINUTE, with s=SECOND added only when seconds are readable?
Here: h=9 m=44
